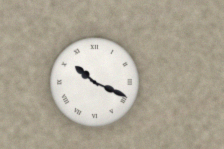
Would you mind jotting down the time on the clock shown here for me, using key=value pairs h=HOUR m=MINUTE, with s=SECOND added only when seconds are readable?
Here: h=10 m=19
